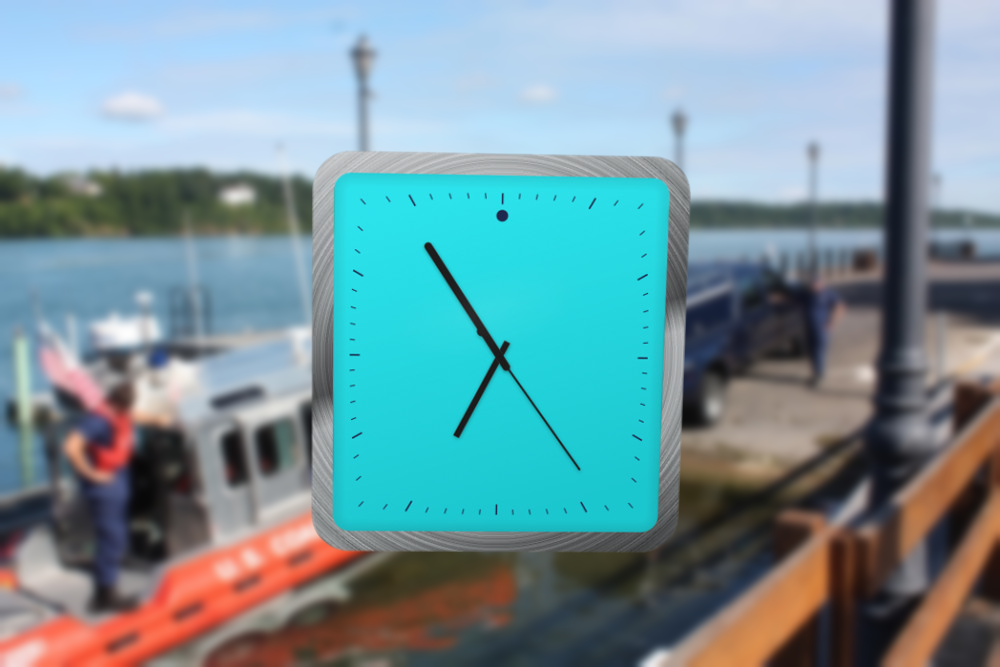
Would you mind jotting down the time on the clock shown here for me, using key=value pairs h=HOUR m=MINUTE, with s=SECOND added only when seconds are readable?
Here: h=6 m=54 s=24
